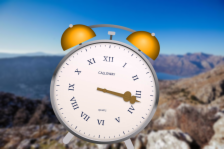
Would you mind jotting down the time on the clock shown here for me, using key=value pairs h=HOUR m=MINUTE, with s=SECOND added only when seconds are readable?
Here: h=3 m=17
